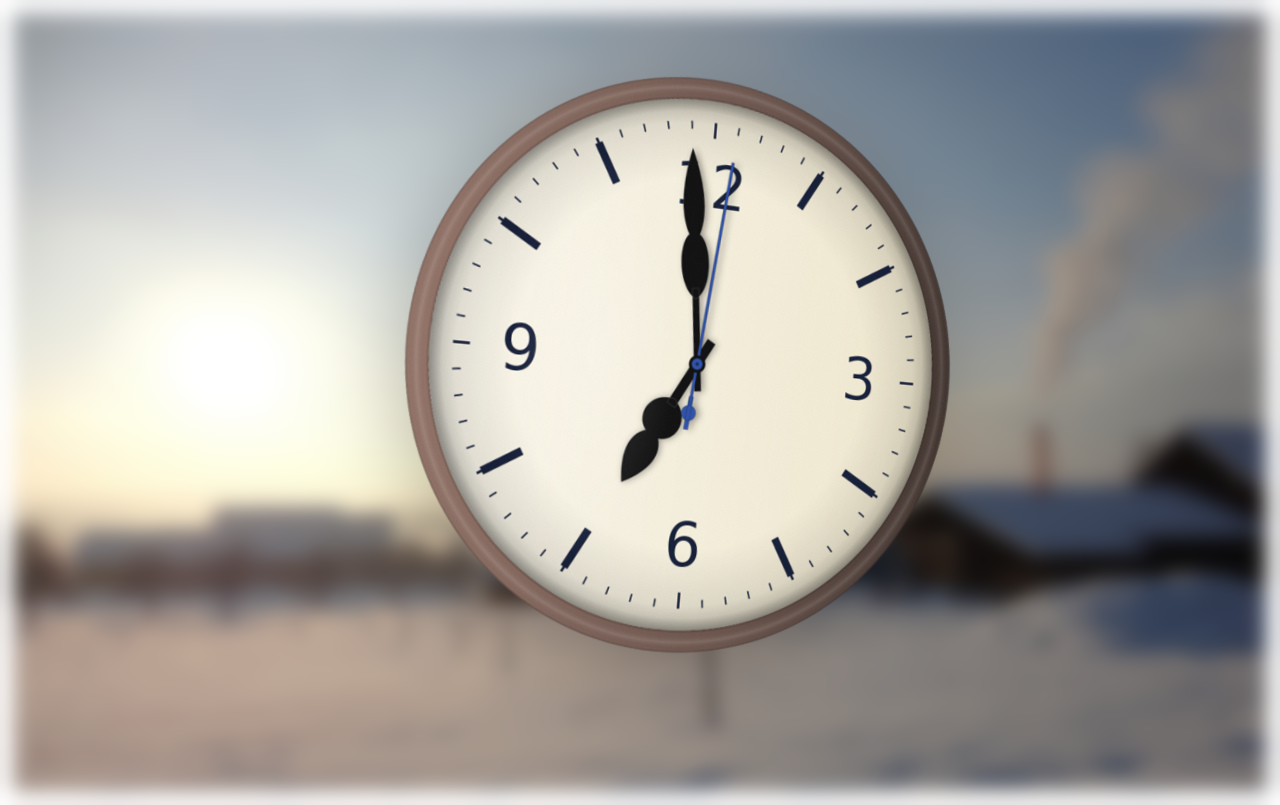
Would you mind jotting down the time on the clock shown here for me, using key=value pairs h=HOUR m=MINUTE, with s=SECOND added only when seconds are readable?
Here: h=6 m=59 s=1
